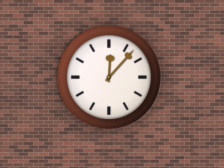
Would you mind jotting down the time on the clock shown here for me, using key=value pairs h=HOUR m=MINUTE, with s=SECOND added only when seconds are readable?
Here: h=12 m=7
